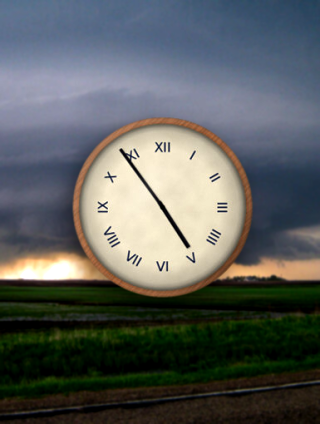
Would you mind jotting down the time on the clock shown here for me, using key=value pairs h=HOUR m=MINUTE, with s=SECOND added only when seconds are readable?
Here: h=4 m=54
